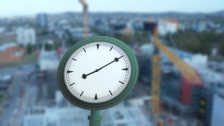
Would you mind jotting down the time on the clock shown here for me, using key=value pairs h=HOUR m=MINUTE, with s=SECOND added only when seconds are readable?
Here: h=8 m=10
